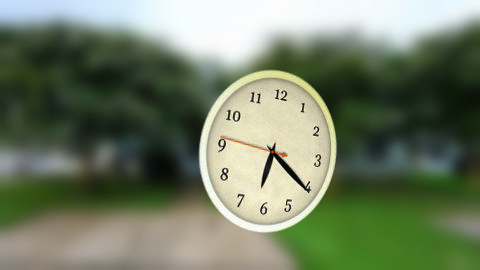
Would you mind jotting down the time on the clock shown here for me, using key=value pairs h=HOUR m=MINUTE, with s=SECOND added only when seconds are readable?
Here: h=6 m=20 s=46
